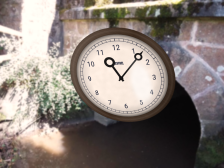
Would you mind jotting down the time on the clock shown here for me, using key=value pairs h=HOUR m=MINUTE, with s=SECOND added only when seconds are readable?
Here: h=11 m=7
